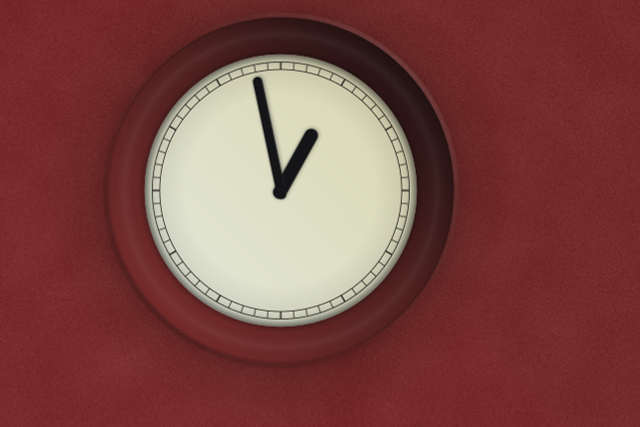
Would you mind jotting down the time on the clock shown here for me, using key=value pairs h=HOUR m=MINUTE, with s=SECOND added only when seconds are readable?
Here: h=12 m=58
